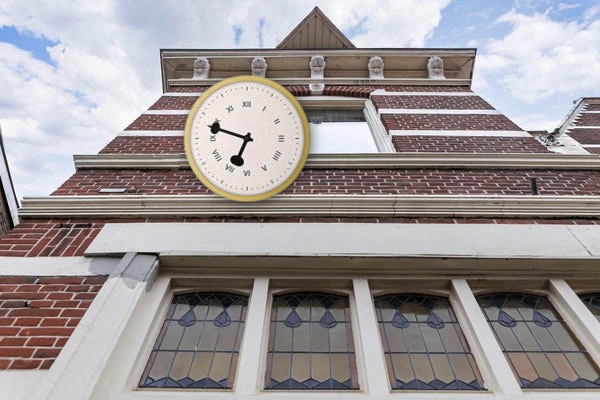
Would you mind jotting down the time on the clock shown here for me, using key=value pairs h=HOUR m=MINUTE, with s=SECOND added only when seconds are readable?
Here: h=6 m=48
